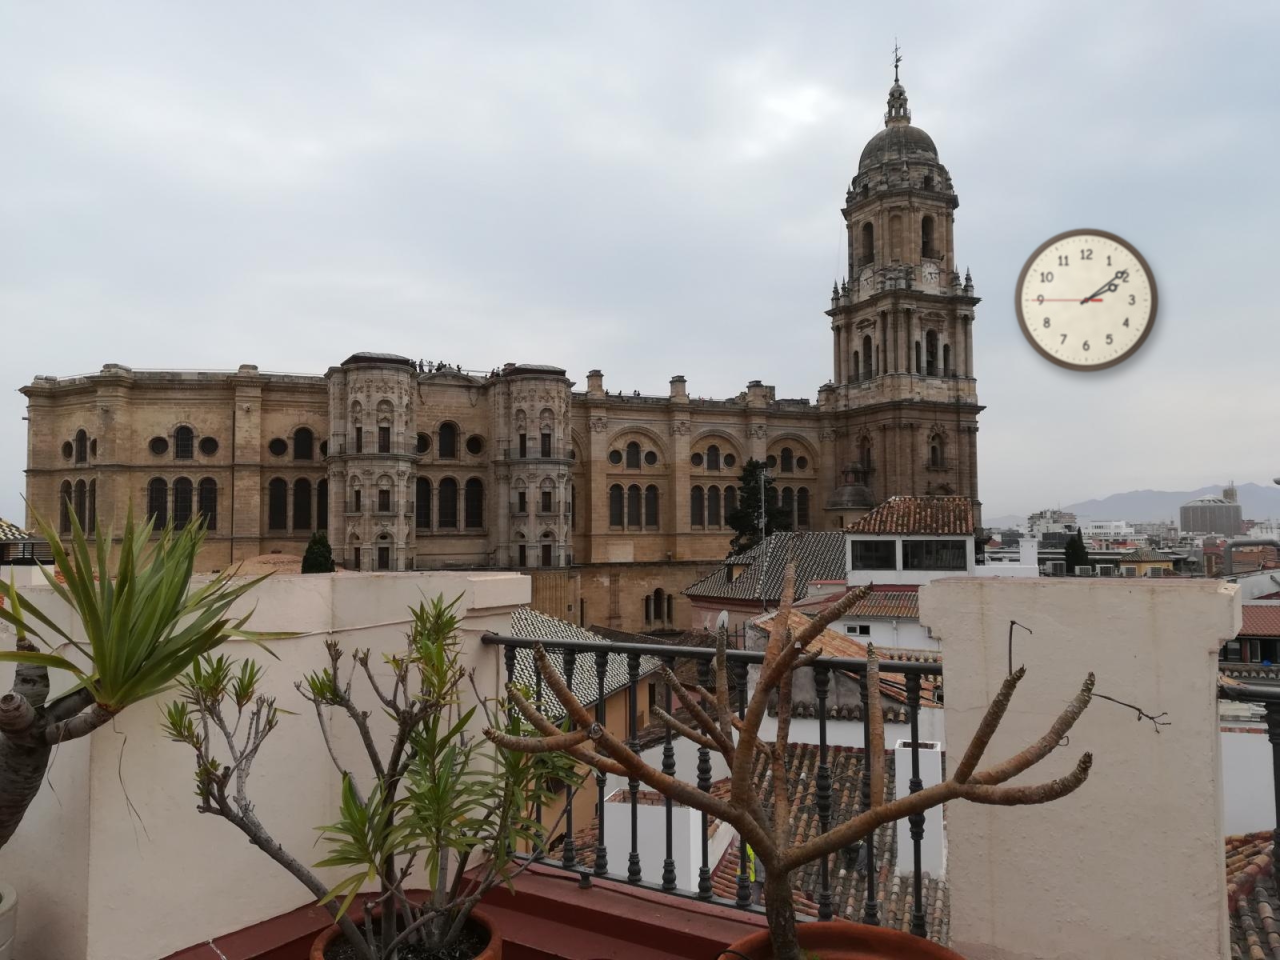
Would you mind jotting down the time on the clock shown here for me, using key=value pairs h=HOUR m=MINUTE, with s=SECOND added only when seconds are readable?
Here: h=2 m=8 s=45
